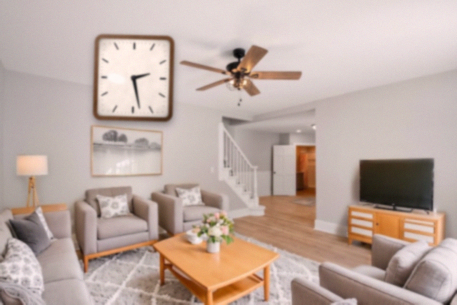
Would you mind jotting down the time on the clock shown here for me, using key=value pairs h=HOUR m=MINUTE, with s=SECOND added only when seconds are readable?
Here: h=2 m=28
